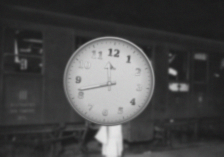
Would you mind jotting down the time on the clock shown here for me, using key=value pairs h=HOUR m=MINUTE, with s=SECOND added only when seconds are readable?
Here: h=11 m=42
